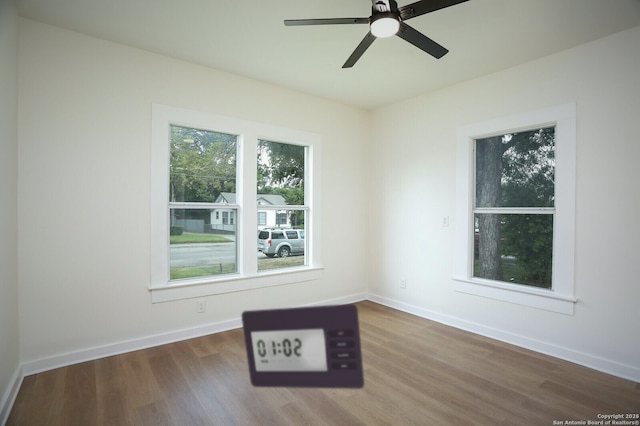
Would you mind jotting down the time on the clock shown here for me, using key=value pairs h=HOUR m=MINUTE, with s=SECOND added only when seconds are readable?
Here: h=1 m=2
